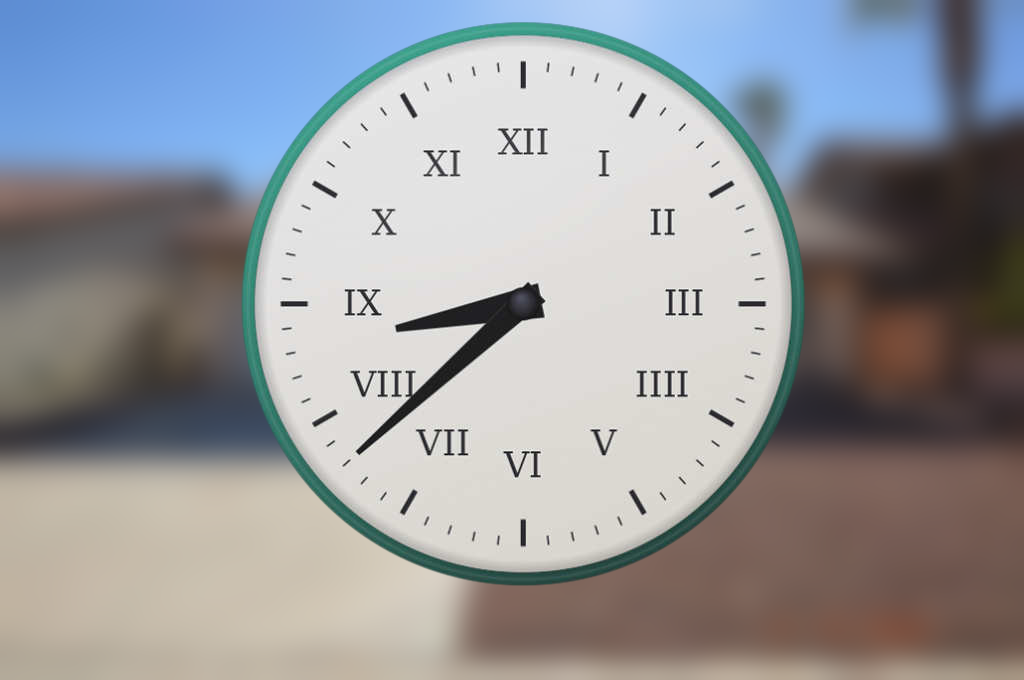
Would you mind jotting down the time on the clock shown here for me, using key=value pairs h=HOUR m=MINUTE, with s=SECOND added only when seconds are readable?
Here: h=8 m=38
